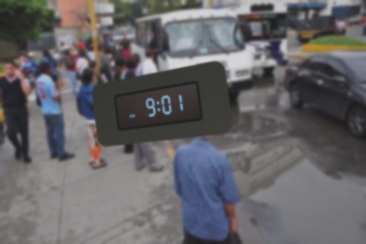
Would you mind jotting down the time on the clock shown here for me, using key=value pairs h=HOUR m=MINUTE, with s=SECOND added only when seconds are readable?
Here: h=9 m=1
